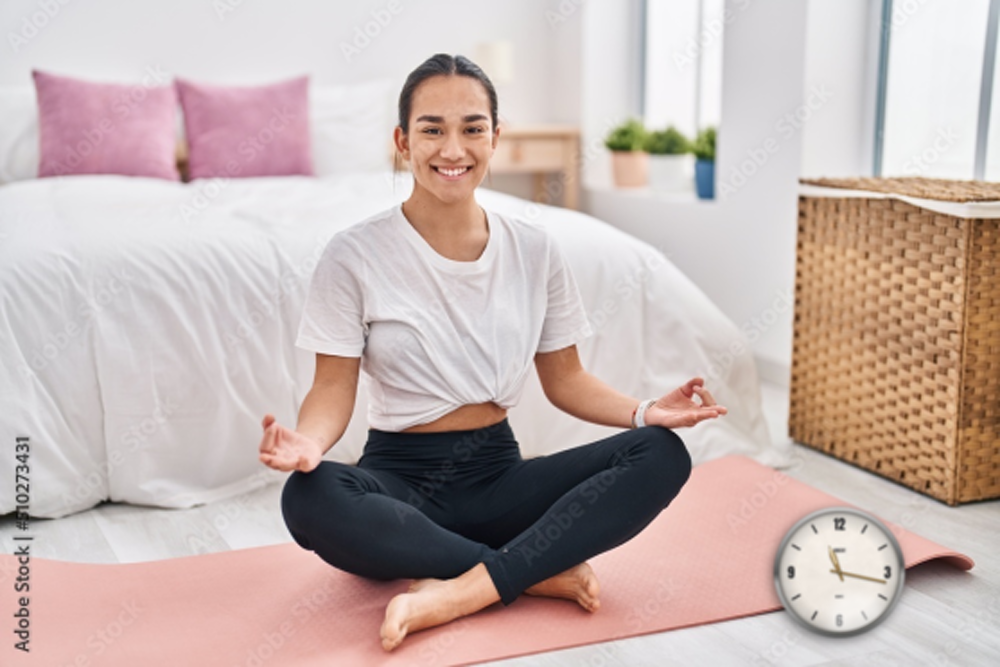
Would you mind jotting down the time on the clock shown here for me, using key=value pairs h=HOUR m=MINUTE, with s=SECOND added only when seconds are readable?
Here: h=11 m=17
